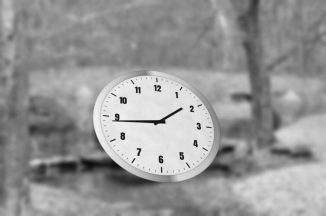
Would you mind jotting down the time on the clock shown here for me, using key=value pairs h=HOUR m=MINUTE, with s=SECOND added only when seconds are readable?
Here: h=1 m=44
